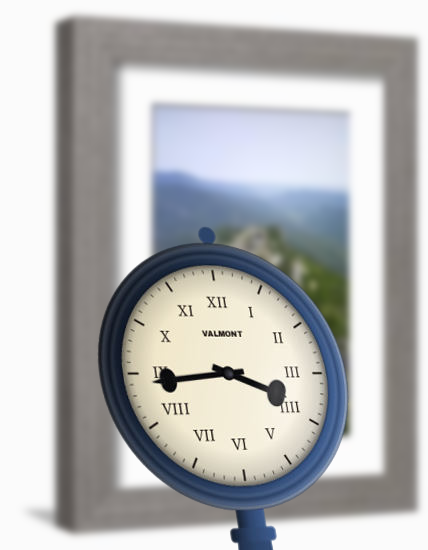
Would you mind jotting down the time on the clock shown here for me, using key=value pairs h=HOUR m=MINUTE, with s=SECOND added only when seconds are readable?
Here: h=3 m=44
